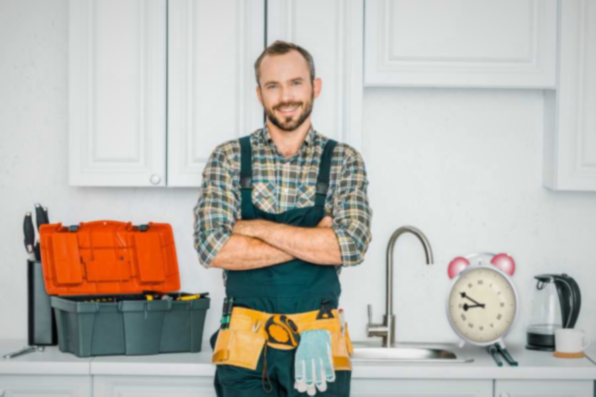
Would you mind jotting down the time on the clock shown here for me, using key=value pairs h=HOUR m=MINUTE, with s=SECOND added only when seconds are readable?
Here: h=8 m=50
